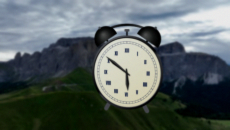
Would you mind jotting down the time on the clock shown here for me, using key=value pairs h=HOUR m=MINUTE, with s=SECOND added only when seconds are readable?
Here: h=5 m=51
